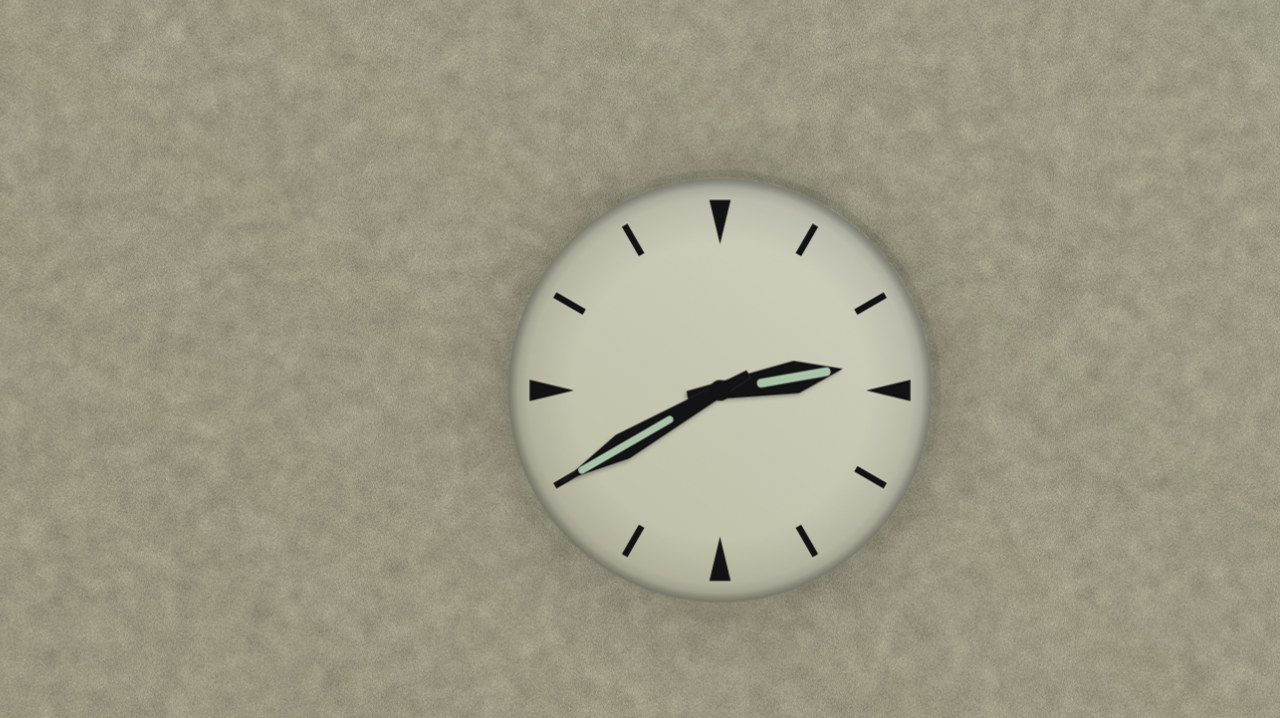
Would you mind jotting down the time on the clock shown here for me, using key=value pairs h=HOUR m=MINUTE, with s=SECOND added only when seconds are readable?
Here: h=2 m=40
